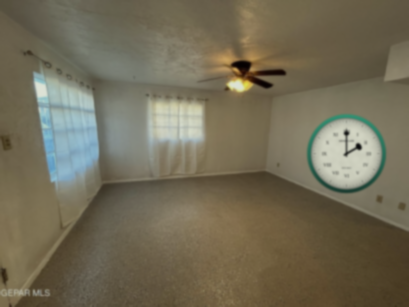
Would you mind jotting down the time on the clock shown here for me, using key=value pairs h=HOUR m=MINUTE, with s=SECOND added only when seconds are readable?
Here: h=2 m=0
